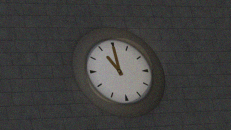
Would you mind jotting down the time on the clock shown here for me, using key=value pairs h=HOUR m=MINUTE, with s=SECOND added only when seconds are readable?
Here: h=11 m=0
